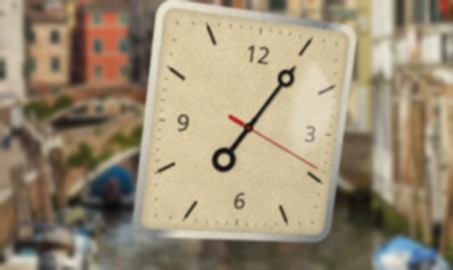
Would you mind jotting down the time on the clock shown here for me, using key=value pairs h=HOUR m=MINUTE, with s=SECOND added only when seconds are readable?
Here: h=7 m=5 s=19
